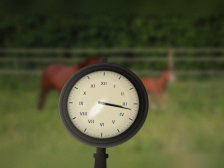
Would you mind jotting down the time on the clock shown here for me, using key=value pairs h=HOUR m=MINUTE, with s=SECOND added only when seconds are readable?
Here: h=3 m=17
